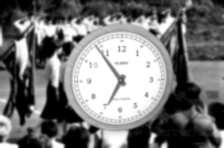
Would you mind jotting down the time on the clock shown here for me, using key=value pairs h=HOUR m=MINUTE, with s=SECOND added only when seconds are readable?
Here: h=6 m=54
